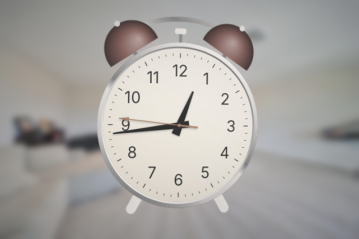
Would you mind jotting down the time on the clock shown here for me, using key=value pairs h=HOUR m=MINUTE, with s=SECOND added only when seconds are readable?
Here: h=12 m=43 s=46
